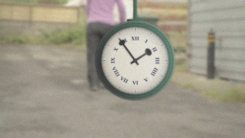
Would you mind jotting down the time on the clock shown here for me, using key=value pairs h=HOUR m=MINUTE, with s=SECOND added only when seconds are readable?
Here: h=1 m=54
